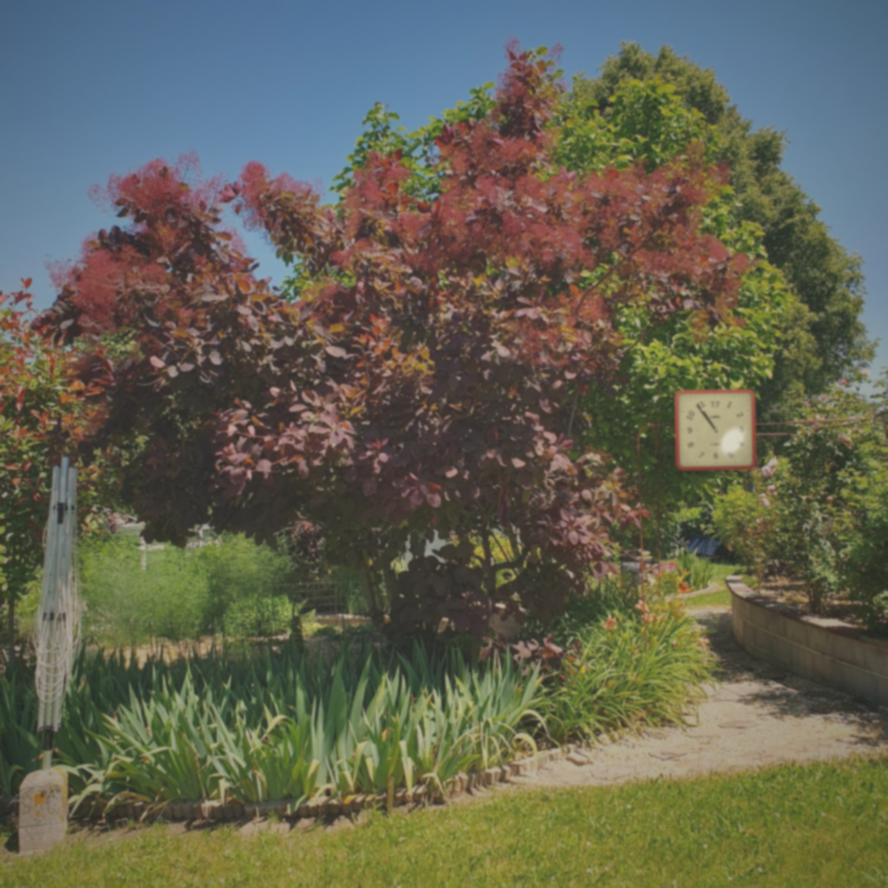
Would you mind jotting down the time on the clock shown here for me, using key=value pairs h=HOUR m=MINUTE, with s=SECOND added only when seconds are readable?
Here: h=10 m=54
